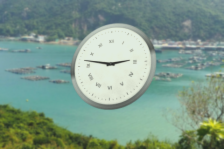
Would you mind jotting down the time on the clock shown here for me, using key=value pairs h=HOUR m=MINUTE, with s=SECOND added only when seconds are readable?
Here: h=2 m=47
